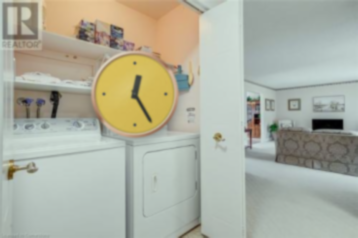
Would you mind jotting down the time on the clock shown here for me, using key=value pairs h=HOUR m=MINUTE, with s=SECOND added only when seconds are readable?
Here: h=12 m=25
